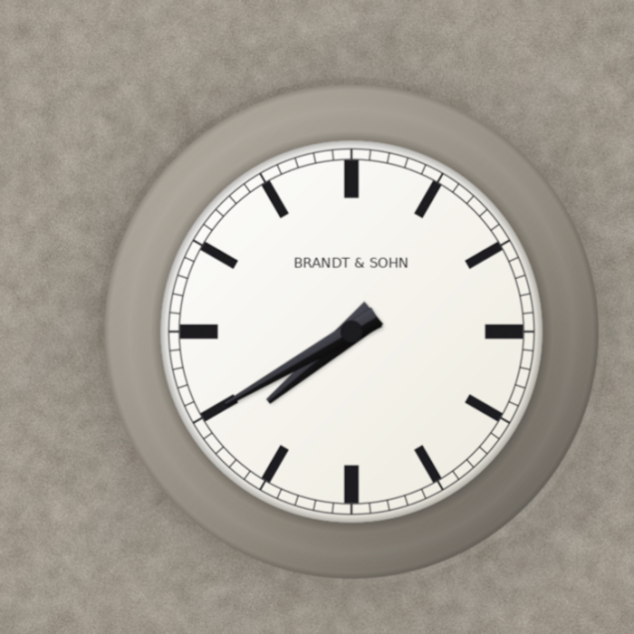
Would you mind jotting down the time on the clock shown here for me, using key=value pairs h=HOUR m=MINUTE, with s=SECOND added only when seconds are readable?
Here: h=7 m=40
